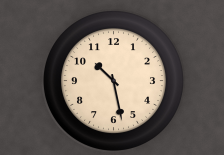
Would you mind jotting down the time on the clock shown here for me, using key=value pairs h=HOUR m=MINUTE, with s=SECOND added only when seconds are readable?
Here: h=10 m=28
